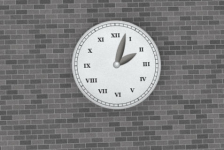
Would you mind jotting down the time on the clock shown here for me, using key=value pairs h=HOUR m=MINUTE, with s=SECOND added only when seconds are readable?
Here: h=2 m=3
